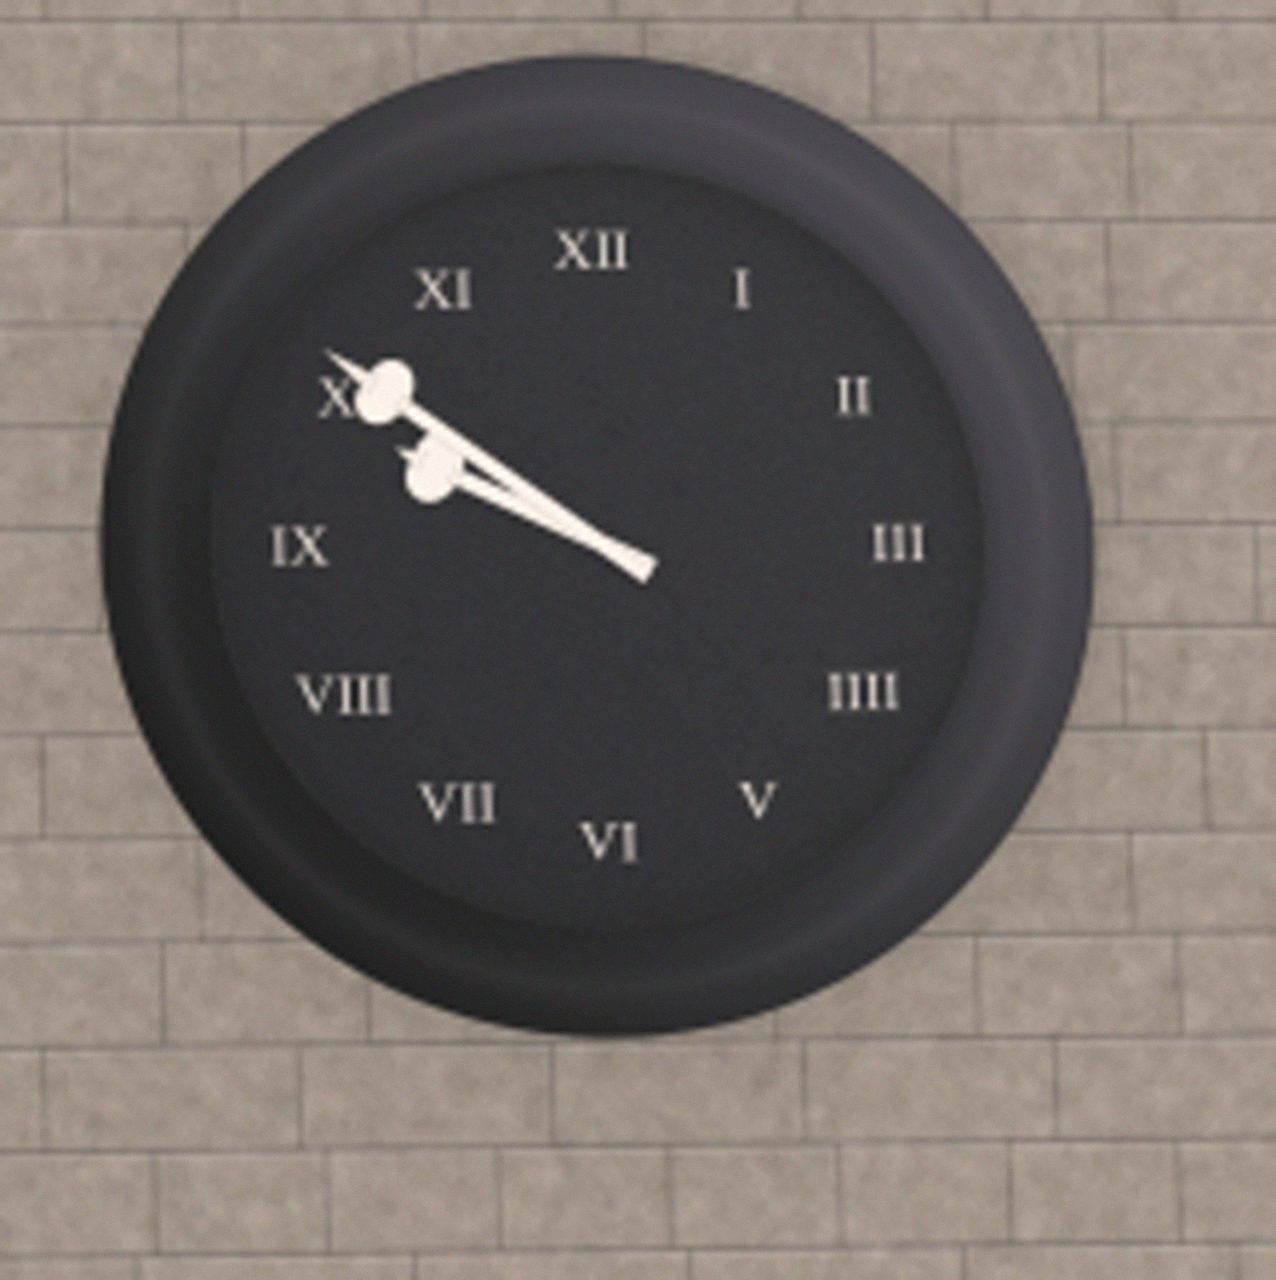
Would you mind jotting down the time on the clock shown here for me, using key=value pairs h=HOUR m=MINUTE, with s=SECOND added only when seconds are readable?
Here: h=9 m=51
